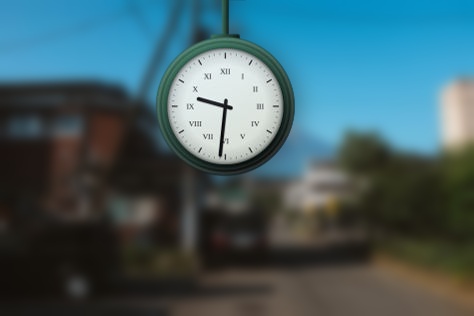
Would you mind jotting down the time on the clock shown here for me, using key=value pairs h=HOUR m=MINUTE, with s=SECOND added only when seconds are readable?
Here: h=9 m=31
